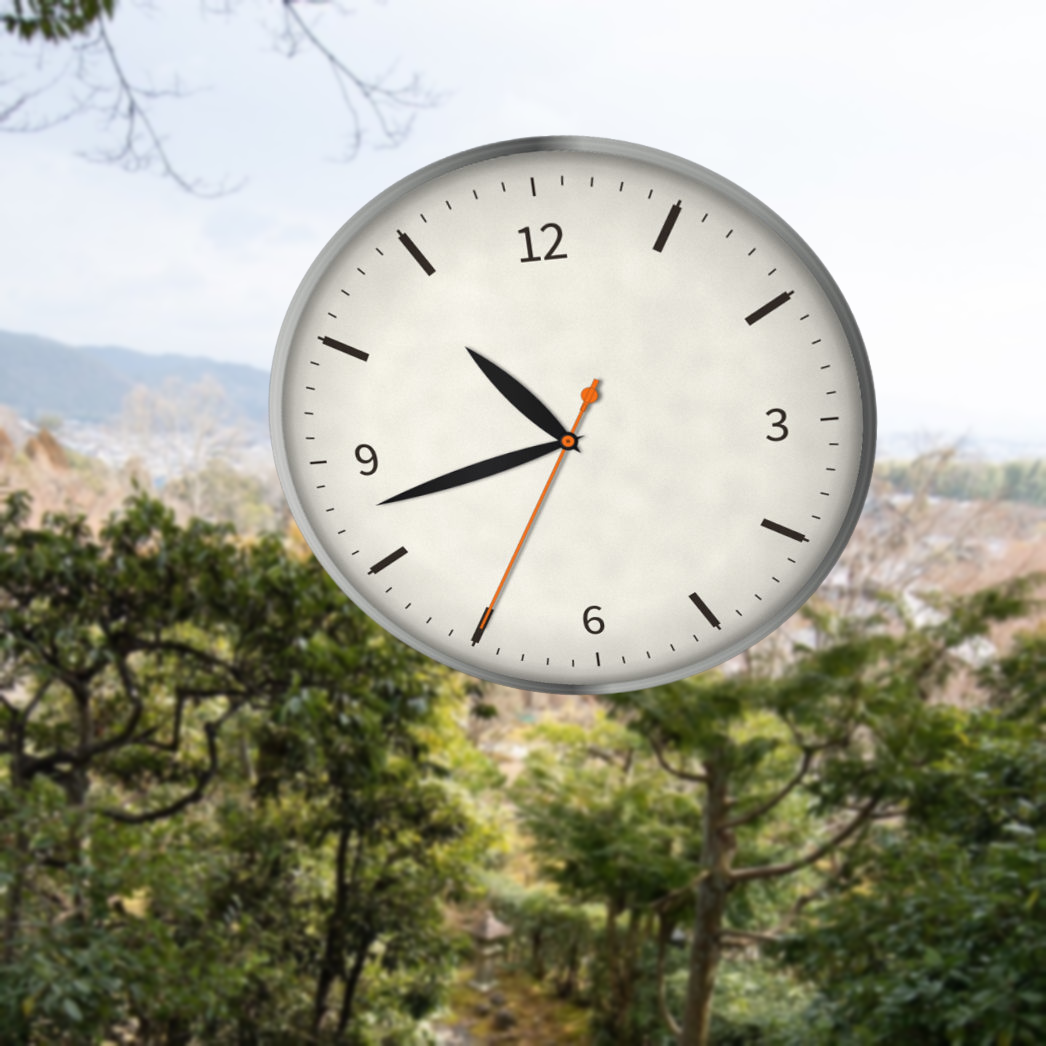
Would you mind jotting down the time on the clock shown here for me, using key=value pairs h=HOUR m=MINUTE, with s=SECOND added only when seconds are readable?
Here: h=10 m=42 s=35
